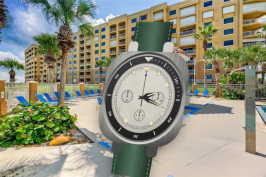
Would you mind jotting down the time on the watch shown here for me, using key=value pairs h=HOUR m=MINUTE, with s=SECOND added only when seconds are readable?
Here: h=2 m=18
